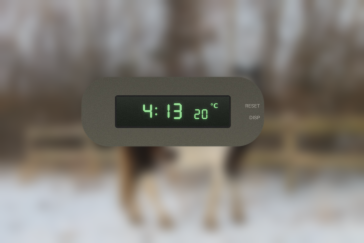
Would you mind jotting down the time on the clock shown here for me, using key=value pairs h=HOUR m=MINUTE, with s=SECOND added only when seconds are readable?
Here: h=4 m=13
